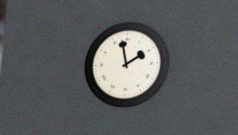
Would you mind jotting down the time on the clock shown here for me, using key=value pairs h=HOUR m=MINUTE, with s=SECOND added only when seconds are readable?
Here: h=1 m=58
